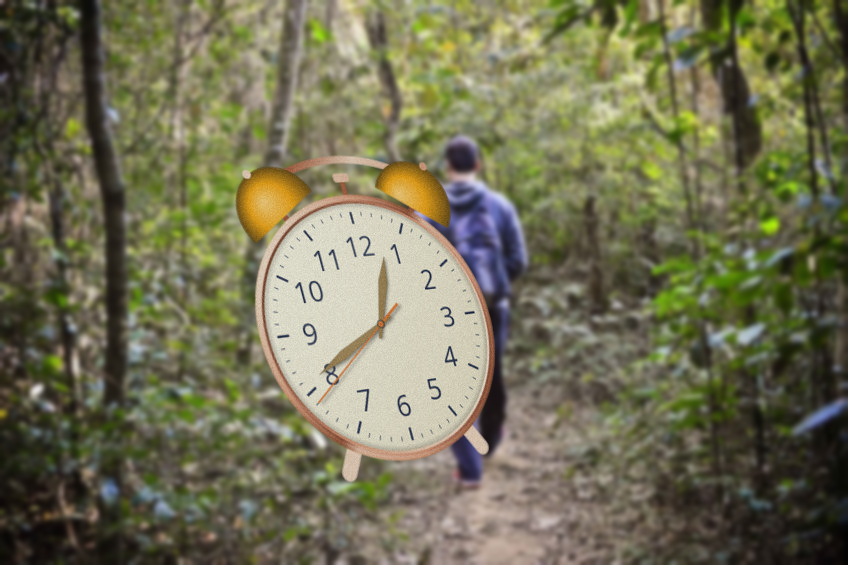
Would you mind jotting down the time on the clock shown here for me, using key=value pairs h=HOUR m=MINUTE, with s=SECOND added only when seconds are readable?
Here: h=12 m=40 s=39
